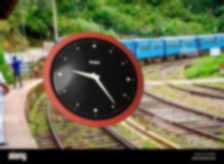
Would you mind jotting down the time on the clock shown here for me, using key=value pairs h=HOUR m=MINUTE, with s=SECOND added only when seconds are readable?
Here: h=9 m=24
